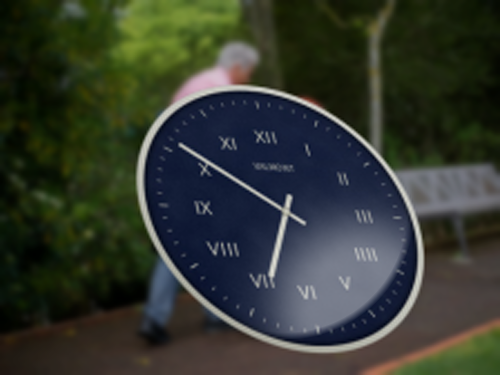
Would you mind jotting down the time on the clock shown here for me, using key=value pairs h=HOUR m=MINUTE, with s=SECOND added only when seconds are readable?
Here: h=6 m=51
